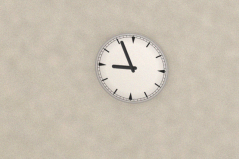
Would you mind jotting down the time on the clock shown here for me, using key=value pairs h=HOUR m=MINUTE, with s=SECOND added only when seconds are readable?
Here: h=8 m=56
